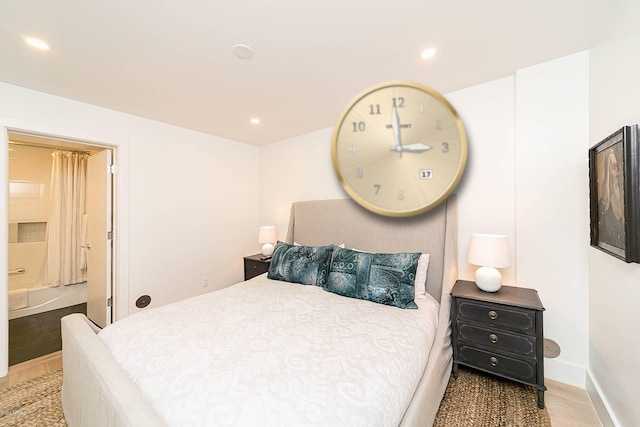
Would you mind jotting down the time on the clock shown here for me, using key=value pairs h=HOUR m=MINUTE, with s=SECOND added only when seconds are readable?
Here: h=2 m=59
